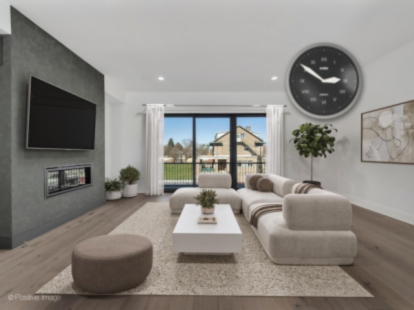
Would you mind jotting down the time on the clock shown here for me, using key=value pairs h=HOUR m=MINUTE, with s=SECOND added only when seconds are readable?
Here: h=2 m=51
